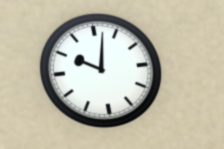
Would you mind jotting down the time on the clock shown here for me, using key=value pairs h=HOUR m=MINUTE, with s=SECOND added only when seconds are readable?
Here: h=10 m=2
